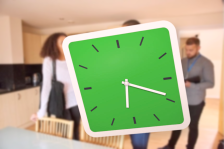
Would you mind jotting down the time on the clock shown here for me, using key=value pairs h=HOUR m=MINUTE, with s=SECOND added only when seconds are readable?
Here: h=6 m=19
